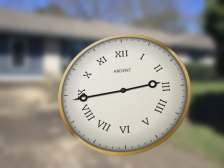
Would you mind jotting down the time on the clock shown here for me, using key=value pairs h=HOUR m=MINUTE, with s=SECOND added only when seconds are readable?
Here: h=2 m=44
